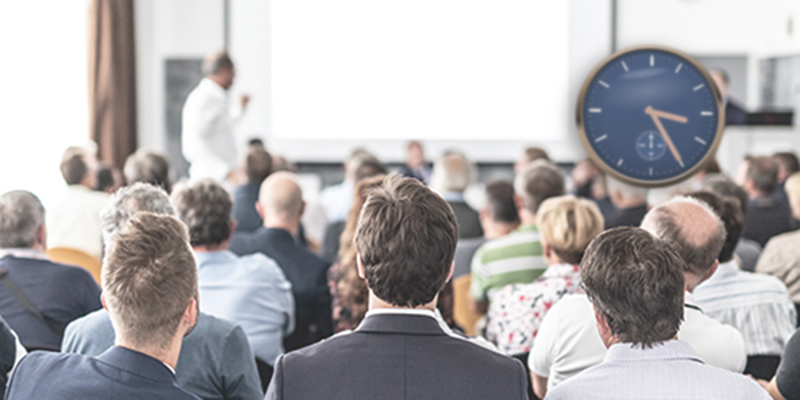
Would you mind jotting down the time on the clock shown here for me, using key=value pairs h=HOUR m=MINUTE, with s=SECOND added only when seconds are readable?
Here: h=3 m=25
